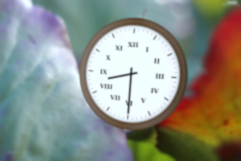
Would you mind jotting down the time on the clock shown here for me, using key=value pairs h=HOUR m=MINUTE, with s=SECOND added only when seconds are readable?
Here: h=8 m=30
